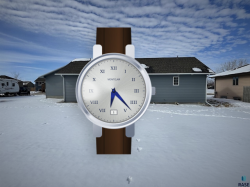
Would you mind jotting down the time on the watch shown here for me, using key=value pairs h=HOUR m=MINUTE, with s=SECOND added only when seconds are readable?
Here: h=6 m=23
